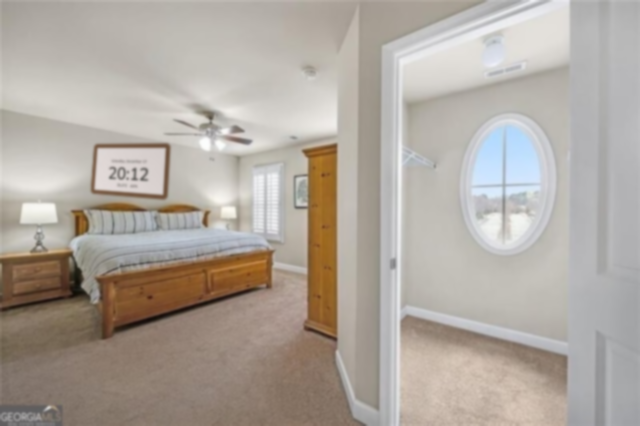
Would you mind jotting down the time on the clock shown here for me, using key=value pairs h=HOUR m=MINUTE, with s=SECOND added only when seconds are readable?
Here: h=20 m=12
